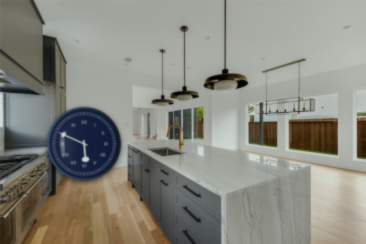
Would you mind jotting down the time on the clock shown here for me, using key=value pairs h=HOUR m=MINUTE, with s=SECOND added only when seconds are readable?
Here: h=5 m=49
